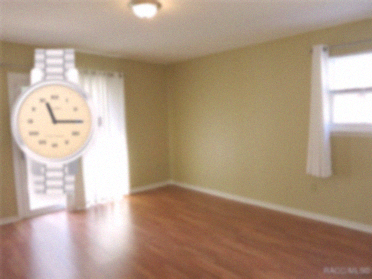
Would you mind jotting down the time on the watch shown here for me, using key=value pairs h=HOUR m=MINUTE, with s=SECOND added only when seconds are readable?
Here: h=11 m=15
